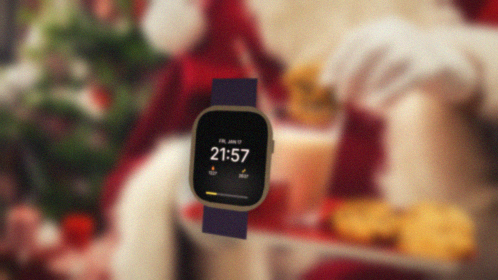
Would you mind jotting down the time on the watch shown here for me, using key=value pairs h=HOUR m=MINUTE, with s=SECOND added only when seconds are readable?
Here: h=21 m=57
